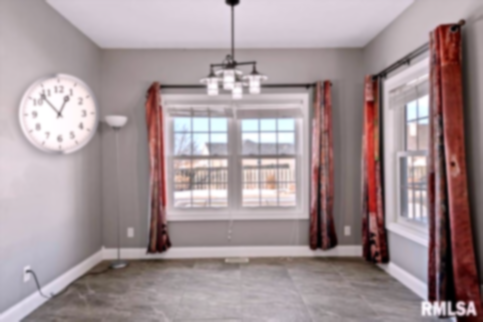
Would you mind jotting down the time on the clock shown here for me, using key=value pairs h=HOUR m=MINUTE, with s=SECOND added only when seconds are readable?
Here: h=12 m=53
